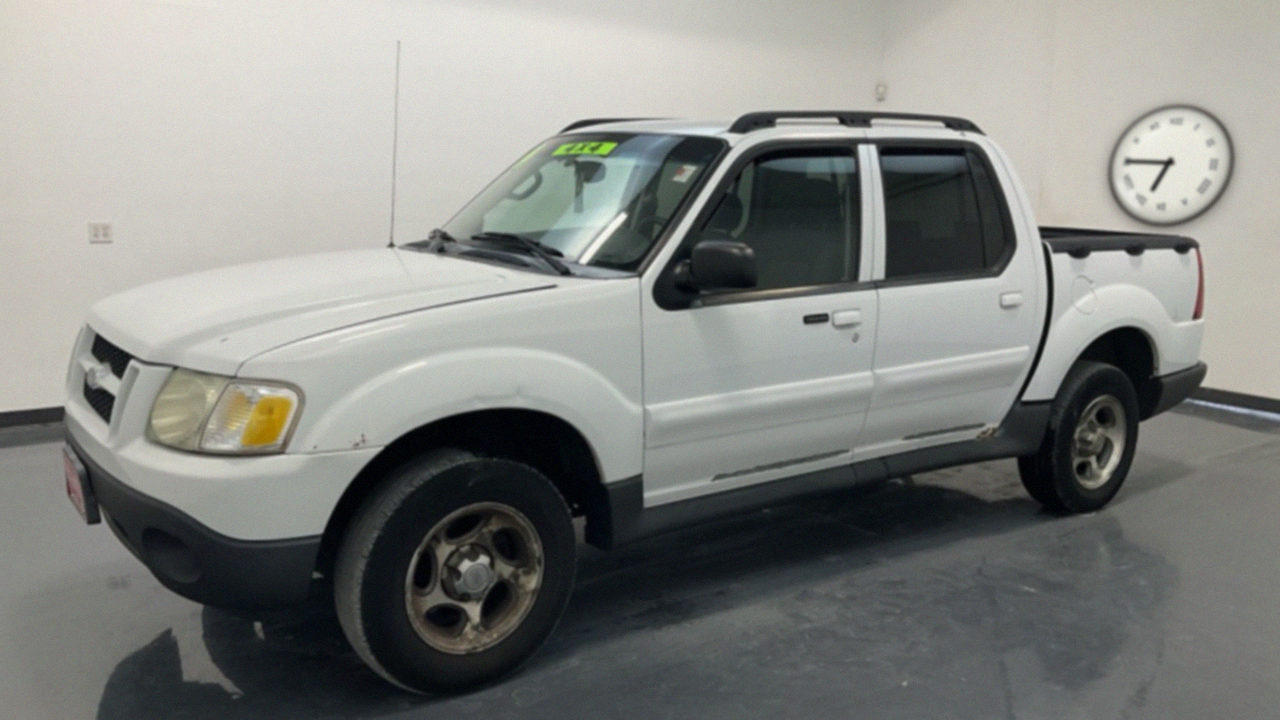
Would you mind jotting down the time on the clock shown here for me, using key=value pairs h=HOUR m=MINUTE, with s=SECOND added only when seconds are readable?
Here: h=6 m=45
